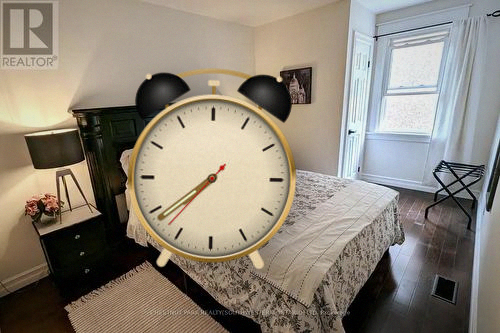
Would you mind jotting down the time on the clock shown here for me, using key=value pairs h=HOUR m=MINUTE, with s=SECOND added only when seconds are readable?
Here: h=7 m=38 s=37
